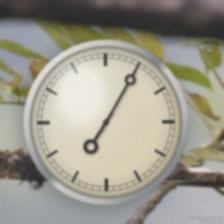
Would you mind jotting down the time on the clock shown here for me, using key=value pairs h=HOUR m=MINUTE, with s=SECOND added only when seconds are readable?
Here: h=7 m=5
